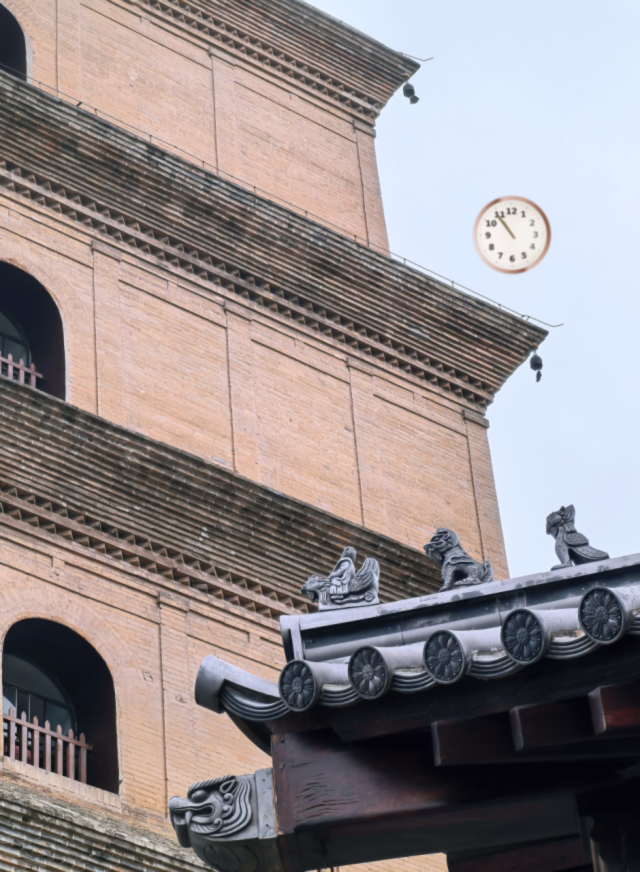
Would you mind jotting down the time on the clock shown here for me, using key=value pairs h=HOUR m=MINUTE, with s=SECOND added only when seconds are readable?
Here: h=10 m=54
